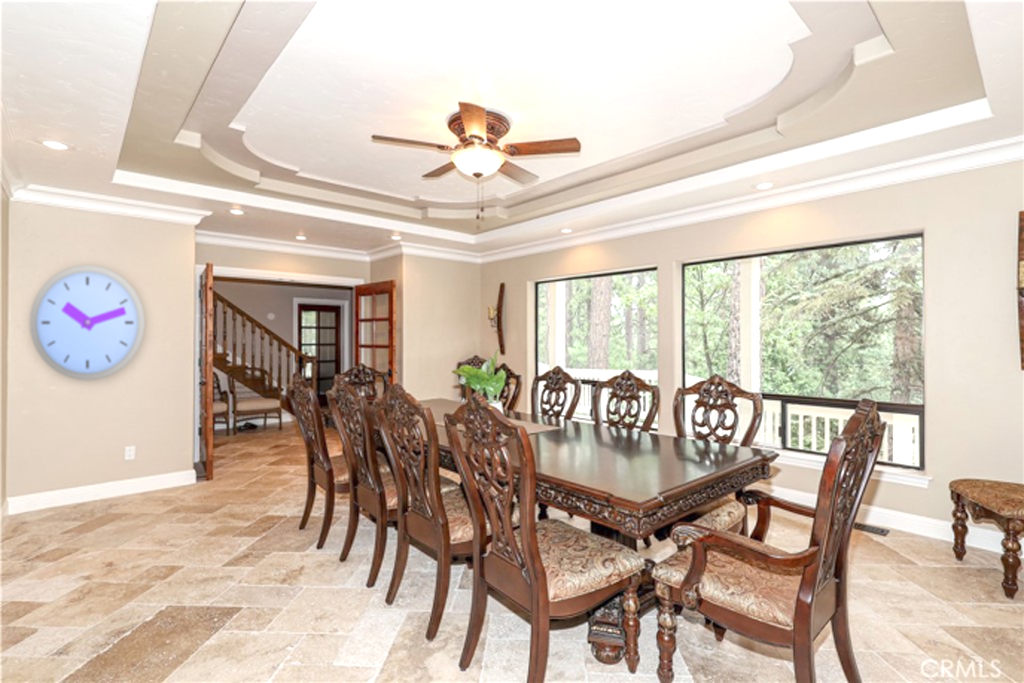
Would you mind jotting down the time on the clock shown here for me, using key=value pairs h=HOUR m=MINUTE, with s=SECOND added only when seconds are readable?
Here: h=10 m=12
